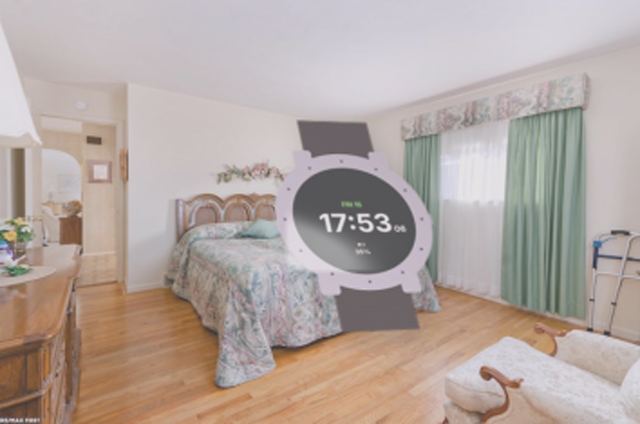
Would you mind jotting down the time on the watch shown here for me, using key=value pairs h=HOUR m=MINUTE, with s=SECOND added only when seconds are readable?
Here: h=17 m=53
